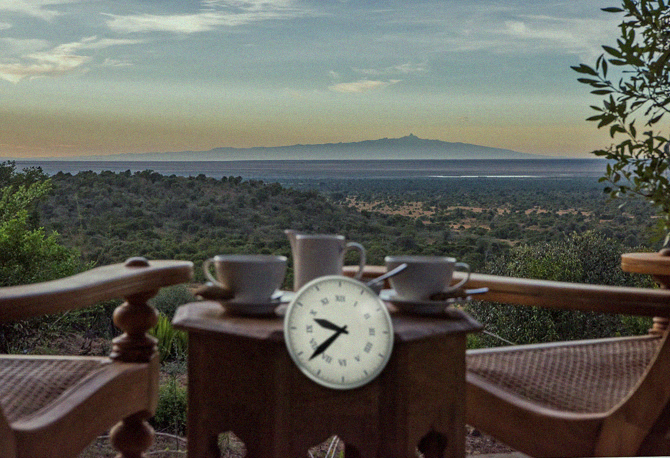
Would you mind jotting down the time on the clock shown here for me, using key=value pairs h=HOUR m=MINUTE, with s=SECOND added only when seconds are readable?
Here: h=9 m=38
